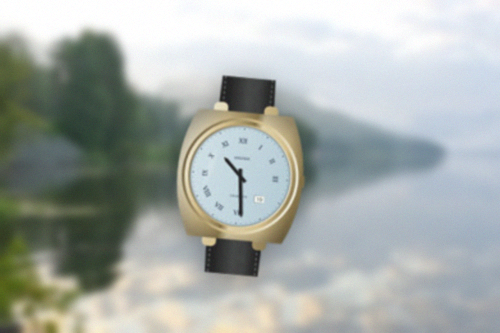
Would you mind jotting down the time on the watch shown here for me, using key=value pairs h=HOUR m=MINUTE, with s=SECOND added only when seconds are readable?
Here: h=10 m=29
